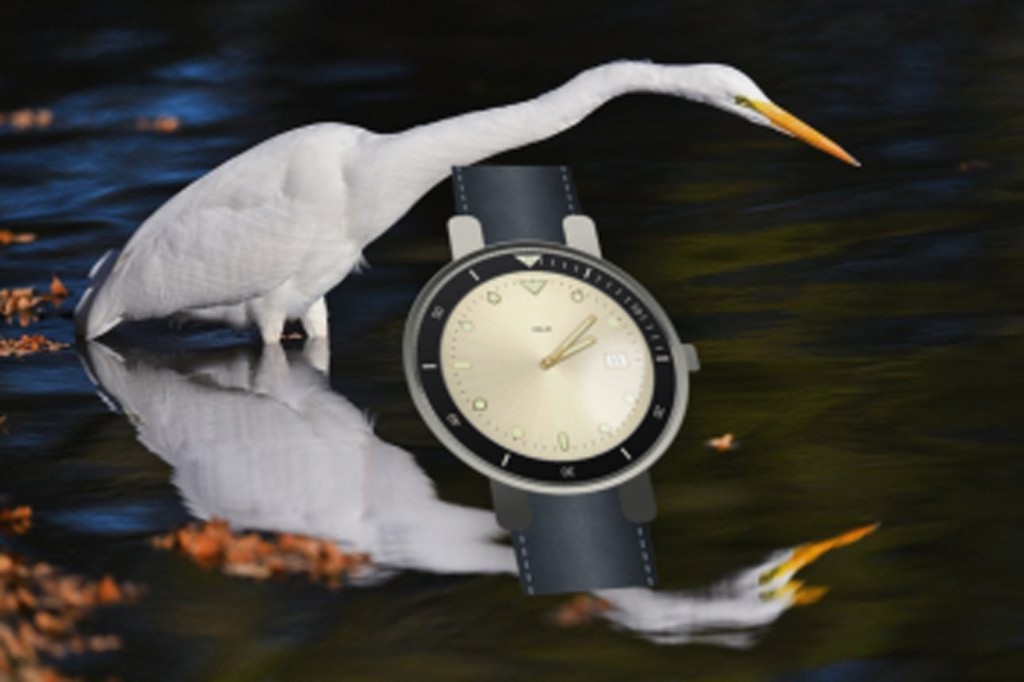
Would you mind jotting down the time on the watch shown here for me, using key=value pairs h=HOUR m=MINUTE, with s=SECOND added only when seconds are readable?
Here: h=2 m=8
